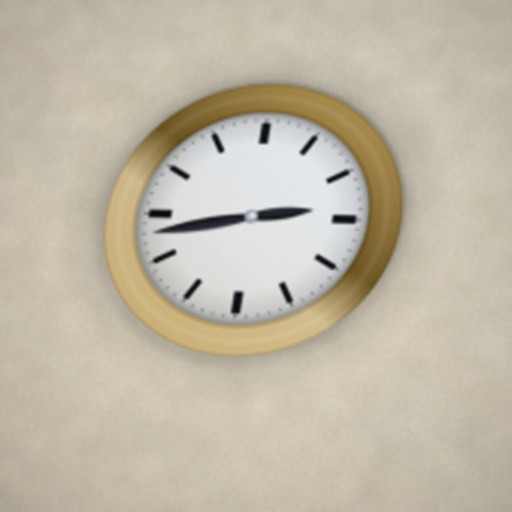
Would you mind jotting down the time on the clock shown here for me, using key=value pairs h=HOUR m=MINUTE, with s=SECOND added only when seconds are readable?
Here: h=2 m=43
